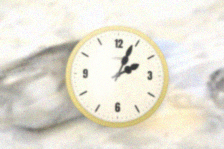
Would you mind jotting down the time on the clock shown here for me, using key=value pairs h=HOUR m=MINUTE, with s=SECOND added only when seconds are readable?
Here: h=2 m=4
